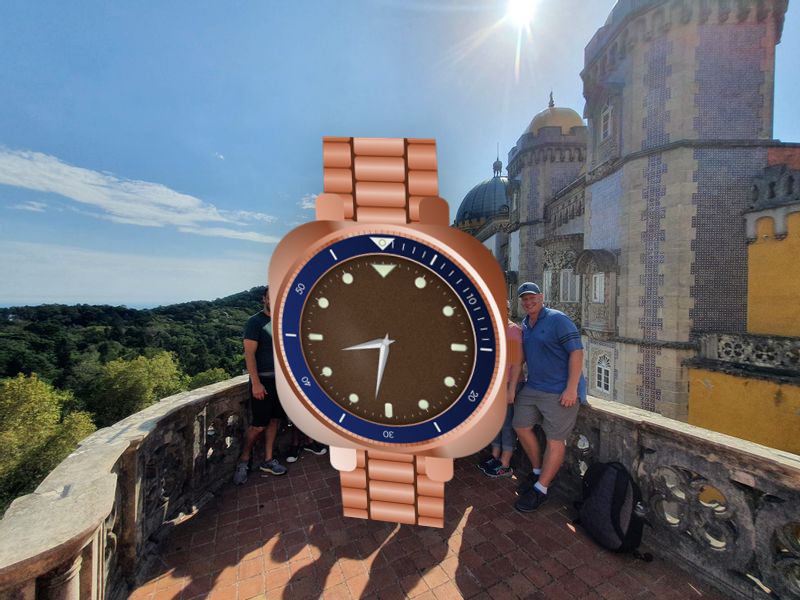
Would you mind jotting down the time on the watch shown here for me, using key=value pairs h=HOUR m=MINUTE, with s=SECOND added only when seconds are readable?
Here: h=8 m=32
